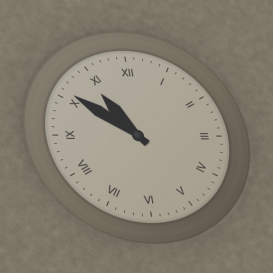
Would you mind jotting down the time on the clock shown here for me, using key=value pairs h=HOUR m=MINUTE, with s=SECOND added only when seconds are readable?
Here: h=10 m=51
